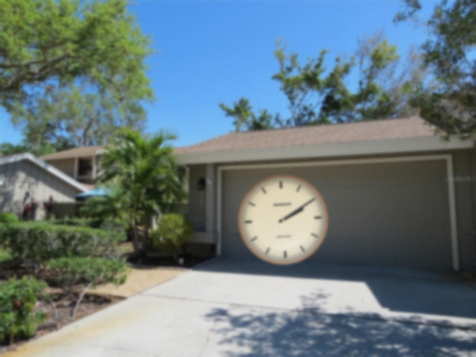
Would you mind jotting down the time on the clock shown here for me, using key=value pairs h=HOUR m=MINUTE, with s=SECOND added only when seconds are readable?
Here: h=2 m=10
